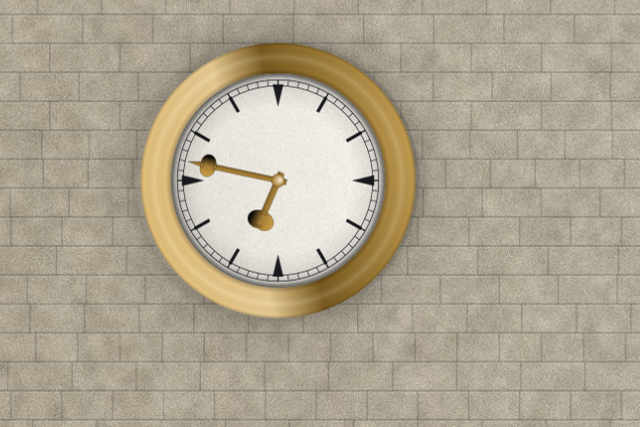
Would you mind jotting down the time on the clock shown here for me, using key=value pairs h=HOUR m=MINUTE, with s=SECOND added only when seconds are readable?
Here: h=6 m=47
